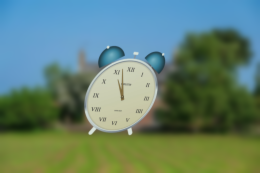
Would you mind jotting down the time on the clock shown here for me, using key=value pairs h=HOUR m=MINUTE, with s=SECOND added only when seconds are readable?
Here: h=10 m=57
